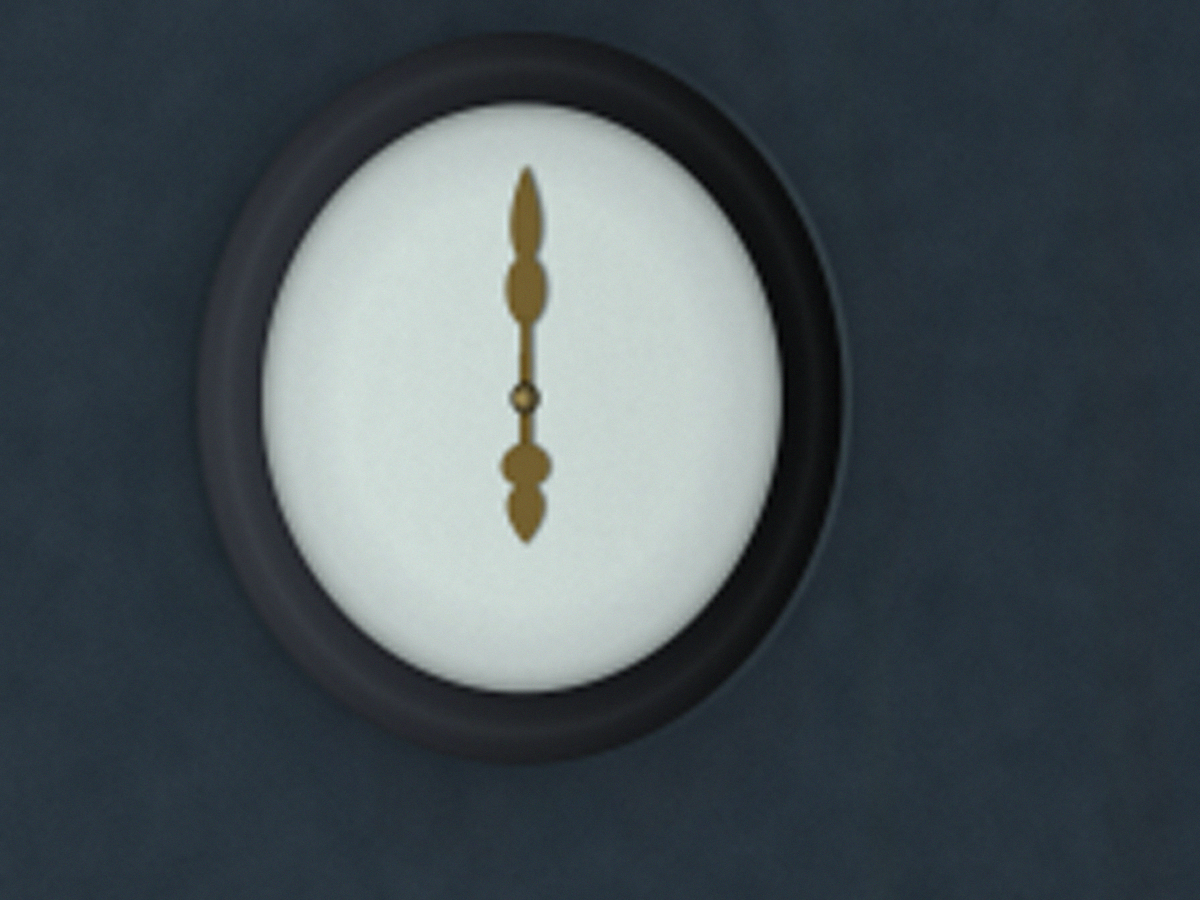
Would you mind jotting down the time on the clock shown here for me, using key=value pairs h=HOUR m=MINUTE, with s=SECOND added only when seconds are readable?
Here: h=6 m=0
